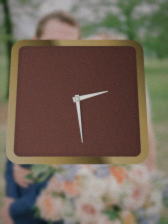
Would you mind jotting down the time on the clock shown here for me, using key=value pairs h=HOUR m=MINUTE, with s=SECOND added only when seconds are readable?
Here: h=2 m=29
